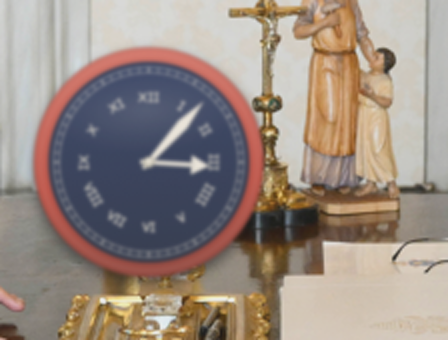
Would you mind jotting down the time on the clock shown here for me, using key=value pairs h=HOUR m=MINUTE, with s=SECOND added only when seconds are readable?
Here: h=3 m=7
